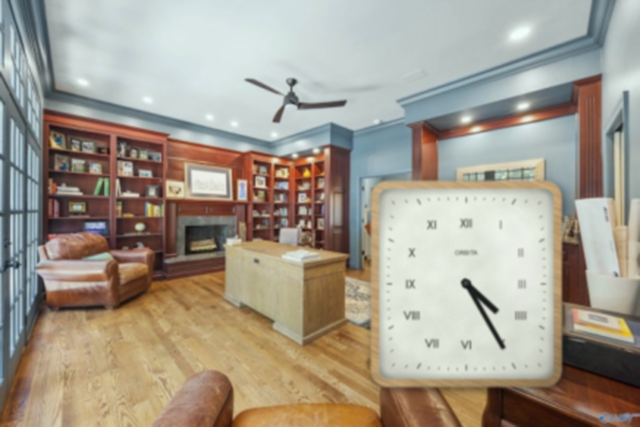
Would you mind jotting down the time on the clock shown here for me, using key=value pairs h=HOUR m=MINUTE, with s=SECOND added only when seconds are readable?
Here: h=4 m=25
